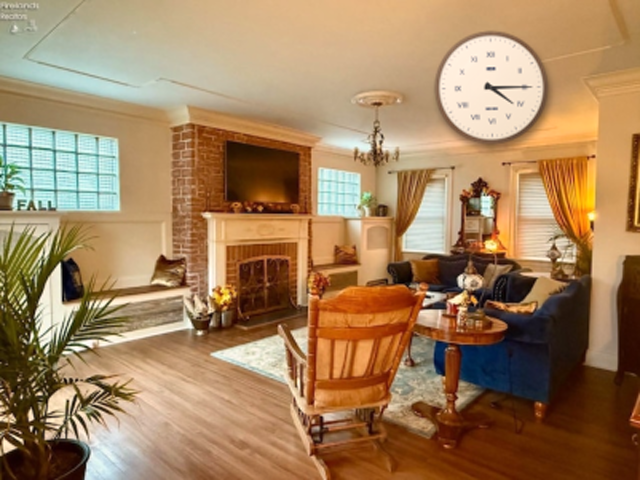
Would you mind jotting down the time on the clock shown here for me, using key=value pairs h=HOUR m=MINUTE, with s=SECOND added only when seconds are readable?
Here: h=4 m=15
